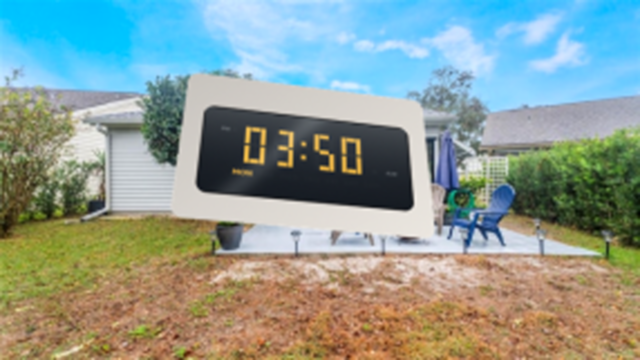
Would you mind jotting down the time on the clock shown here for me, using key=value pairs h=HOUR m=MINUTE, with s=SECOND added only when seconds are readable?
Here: h=3 m=50
